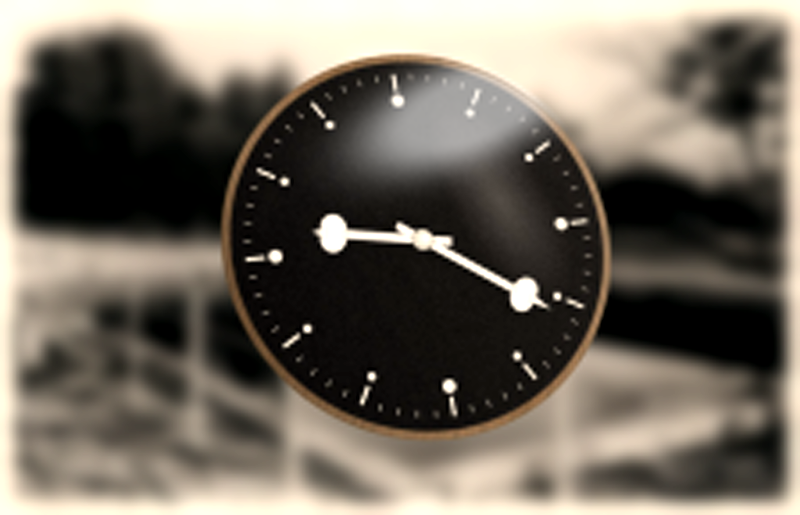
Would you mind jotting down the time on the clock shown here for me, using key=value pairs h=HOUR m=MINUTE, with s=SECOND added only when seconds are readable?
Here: h=9 m=21
